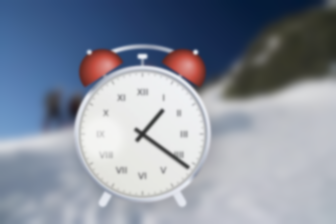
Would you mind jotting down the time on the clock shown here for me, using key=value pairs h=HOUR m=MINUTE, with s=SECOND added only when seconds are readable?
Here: h=1 m=21
